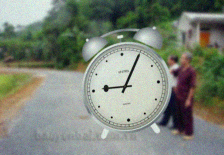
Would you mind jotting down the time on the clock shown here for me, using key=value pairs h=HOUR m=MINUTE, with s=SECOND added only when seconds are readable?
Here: h=9 m=5
